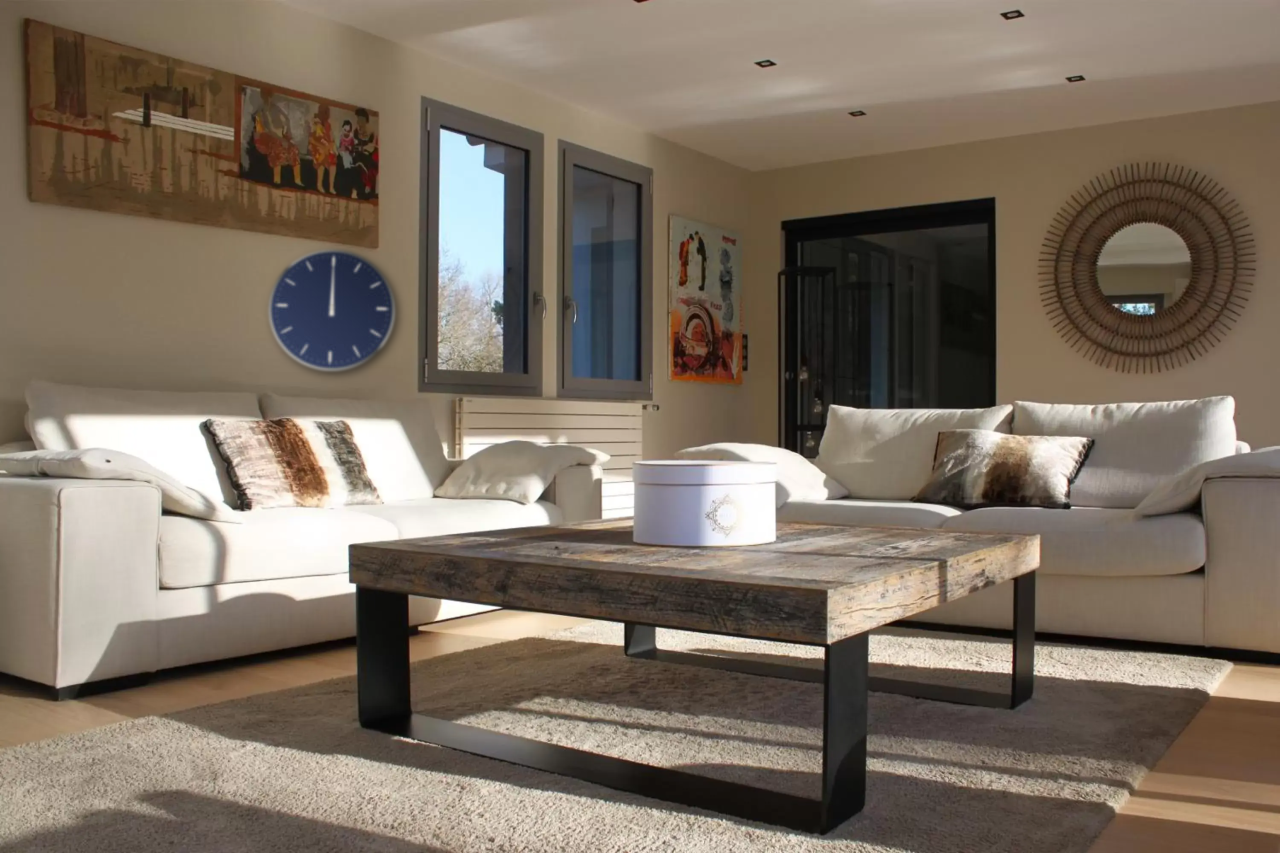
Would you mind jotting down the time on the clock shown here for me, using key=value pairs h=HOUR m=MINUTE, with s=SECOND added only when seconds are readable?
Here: h=12 m=0
